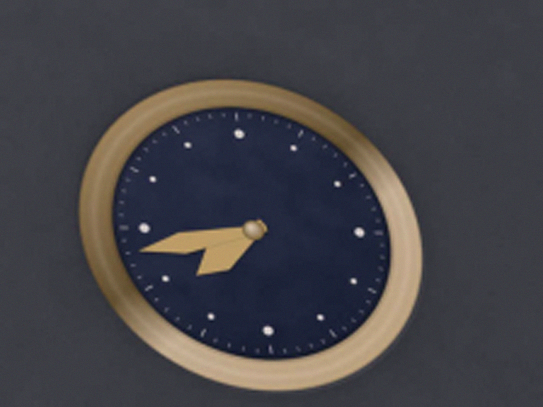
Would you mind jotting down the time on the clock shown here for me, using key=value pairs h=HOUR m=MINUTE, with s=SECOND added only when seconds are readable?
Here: h=7 m=43
